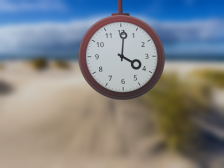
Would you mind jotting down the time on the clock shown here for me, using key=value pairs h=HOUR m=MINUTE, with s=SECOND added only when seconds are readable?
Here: h=4 m=1
